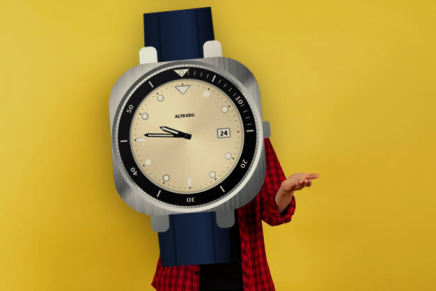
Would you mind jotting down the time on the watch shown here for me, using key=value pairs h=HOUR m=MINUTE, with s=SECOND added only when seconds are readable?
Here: h=9 m=46
